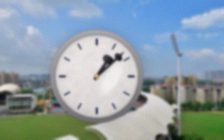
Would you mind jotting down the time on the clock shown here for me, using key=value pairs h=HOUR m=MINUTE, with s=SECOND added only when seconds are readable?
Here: h=1 m=8
